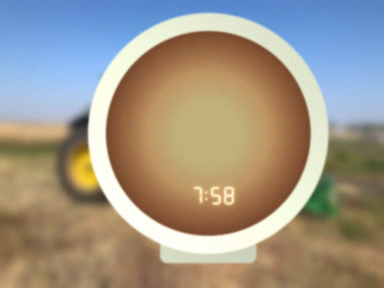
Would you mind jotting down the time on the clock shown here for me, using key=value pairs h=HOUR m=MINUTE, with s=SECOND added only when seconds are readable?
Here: h=7 m=58
